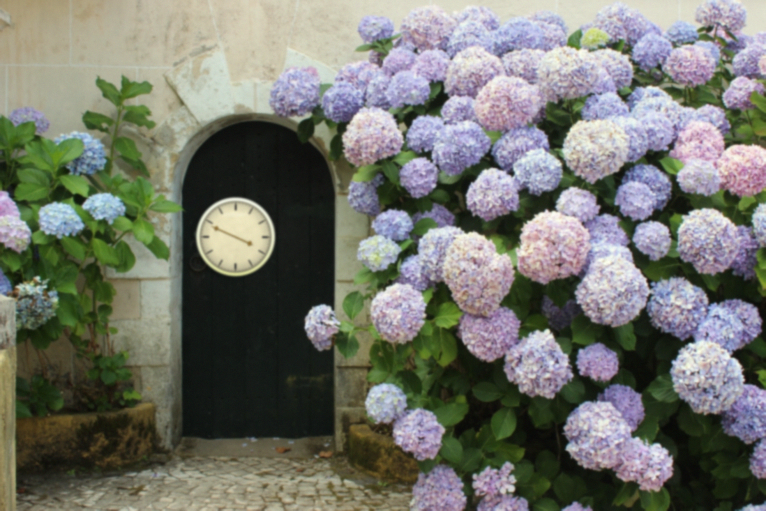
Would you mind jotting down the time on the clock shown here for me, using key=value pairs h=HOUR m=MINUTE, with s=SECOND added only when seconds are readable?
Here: h=3 m=49
